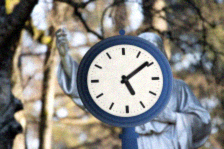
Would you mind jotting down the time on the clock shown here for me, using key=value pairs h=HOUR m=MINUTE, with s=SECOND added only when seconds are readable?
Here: h=5 m=9
